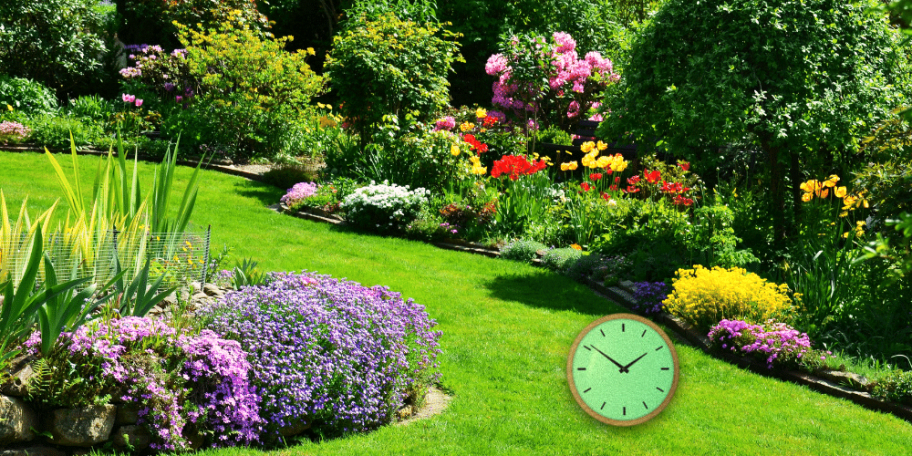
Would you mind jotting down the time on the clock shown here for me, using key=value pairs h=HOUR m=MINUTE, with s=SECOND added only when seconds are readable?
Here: h=1 m=51
